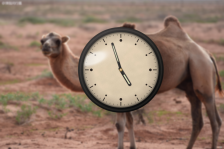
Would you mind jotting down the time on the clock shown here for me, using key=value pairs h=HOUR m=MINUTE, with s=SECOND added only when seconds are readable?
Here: h=4 m=57
